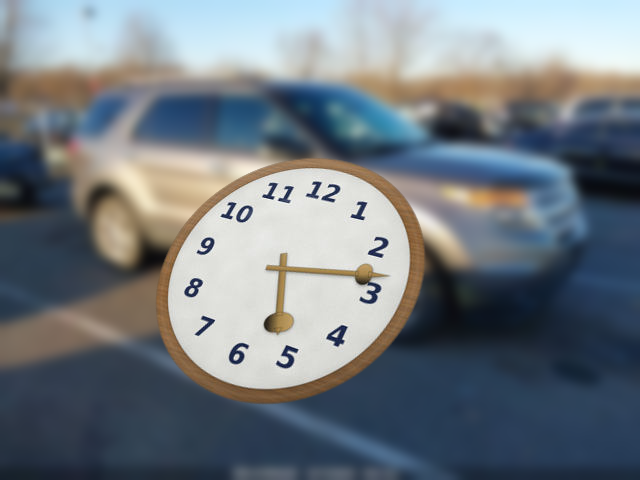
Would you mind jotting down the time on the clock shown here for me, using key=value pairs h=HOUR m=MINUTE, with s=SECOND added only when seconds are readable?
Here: h=5 m=13
